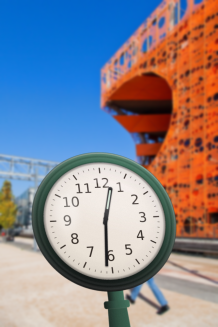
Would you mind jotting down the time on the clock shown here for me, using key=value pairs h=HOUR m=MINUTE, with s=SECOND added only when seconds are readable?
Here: h=12 m=31
